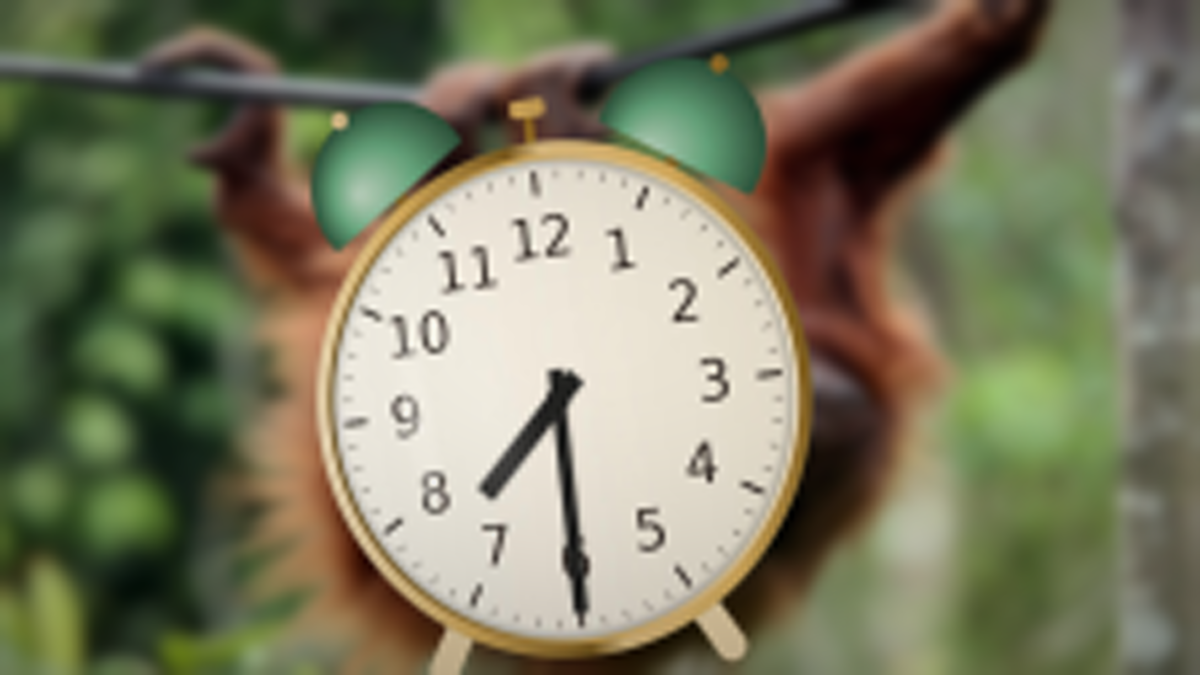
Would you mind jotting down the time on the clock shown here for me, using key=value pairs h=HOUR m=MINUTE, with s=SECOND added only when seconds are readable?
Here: h=7 m=30
